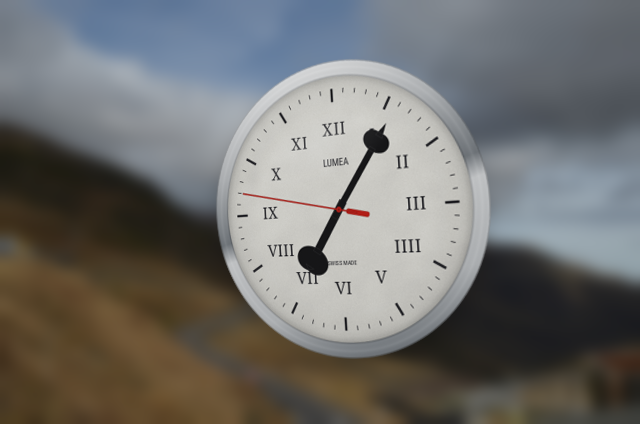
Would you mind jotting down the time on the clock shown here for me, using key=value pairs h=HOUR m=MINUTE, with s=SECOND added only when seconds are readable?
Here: h=7 m=5 s=47
